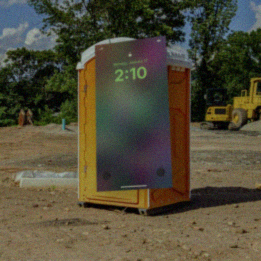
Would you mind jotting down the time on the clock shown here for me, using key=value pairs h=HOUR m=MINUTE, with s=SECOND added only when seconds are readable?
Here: h=2 m=10
